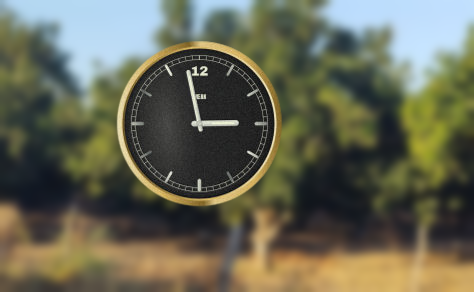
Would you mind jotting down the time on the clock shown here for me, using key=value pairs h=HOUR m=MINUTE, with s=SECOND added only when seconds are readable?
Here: h=2 m=58
